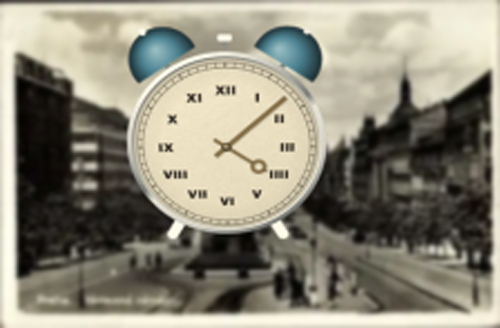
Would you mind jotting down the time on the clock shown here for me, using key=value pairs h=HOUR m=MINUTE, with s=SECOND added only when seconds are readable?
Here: h=4 m=8
